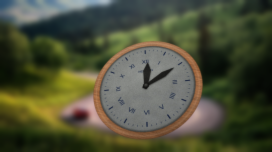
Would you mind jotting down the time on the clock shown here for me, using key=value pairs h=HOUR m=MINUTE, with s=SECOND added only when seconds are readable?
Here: h=12 m=10
